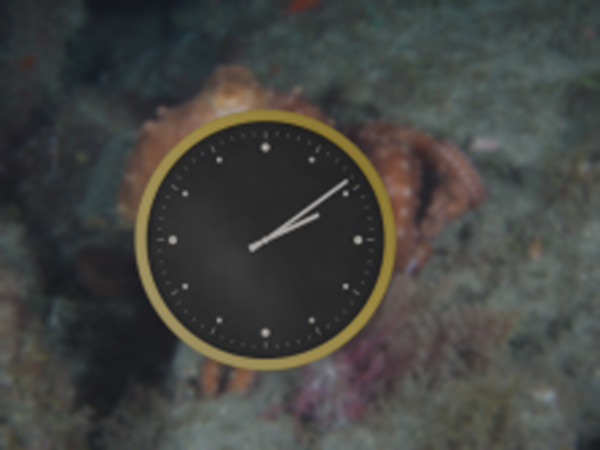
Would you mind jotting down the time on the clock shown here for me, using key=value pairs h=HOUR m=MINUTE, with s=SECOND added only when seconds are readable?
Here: h=2 m=9
